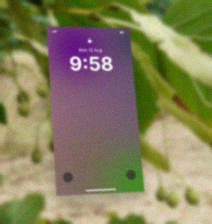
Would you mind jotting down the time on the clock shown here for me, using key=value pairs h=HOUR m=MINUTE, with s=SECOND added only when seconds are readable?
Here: h=9 m=58
